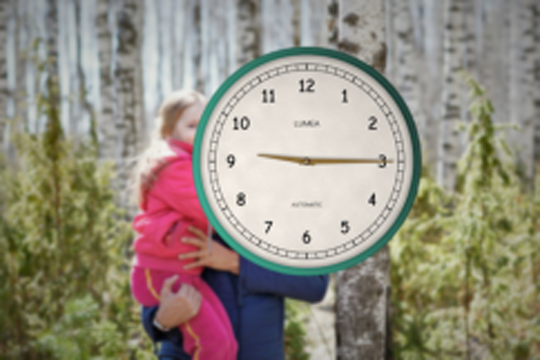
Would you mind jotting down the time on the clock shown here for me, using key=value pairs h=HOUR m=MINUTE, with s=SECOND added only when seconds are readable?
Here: h=9 m=15
